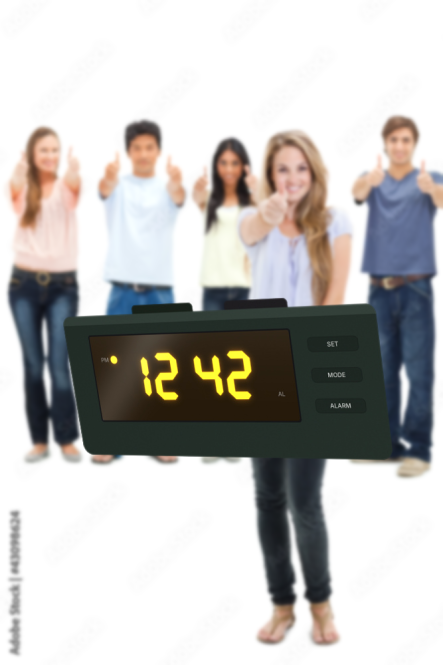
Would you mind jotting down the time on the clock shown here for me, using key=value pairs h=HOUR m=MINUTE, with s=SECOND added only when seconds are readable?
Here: h=12 m=42
